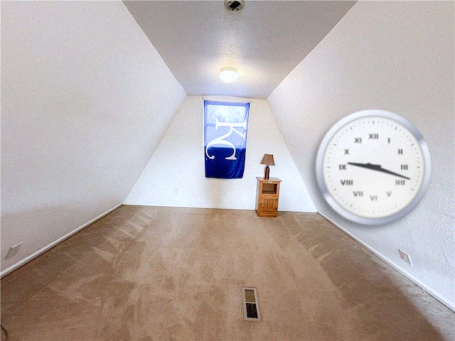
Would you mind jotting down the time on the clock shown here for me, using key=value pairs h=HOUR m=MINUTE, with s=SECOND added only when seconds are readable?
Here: h=9 m=18
